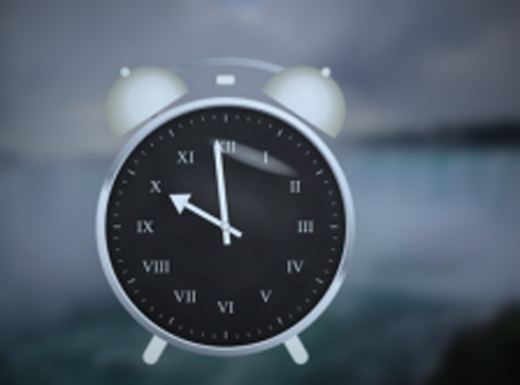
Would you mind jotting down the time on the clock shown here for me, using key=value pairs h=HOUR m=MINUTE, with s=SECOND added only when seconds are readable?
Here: h=9 m=59
